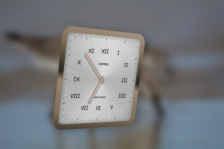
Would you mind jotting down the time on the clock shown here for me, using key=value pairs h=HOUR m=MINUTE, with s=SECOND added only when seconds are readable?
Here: h=6 m=53
